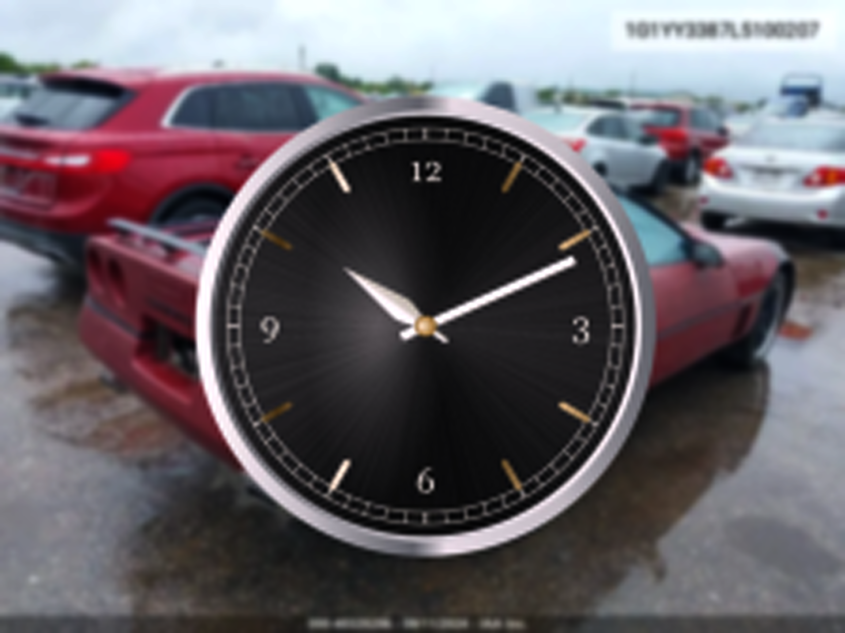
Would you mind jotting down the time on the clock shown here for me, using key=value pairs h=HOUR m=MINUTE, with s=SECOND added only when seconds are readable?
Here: h=10 m=11
